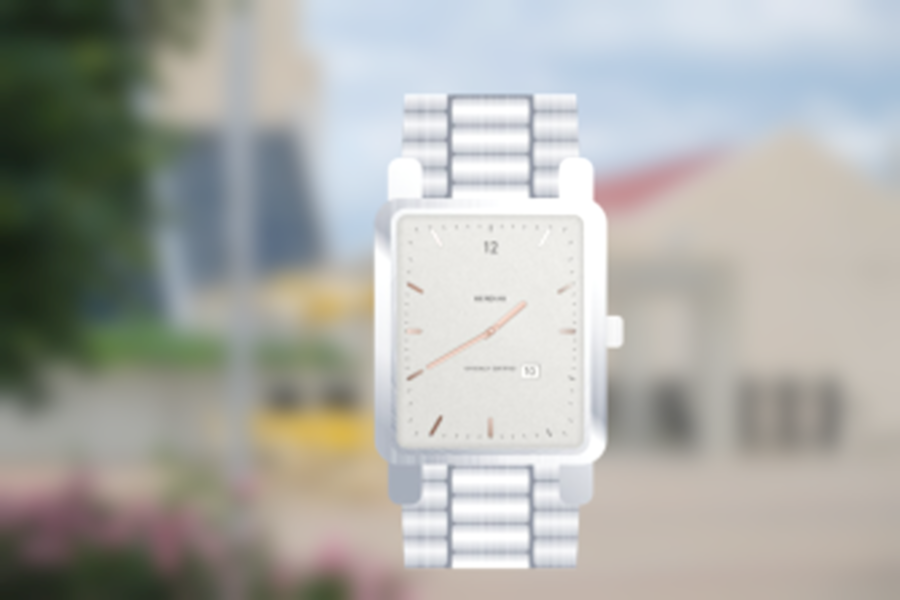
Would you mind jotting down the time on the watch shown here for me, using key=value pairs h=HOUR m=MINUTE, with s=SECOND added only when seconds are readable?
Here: h=1 m=40
